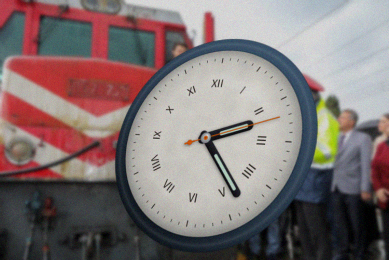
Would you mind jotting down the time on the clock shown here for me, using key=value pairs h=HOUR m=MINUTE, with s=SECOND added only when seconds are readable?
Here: h=2 m=23 s=12
